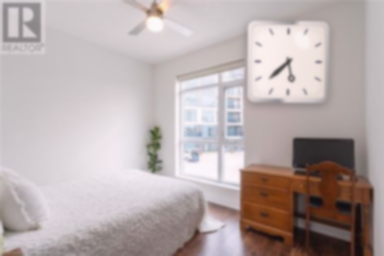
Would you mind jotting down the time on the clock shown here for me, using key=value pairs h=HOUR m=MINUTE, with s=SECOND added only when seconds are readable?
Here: h=5 m=38
